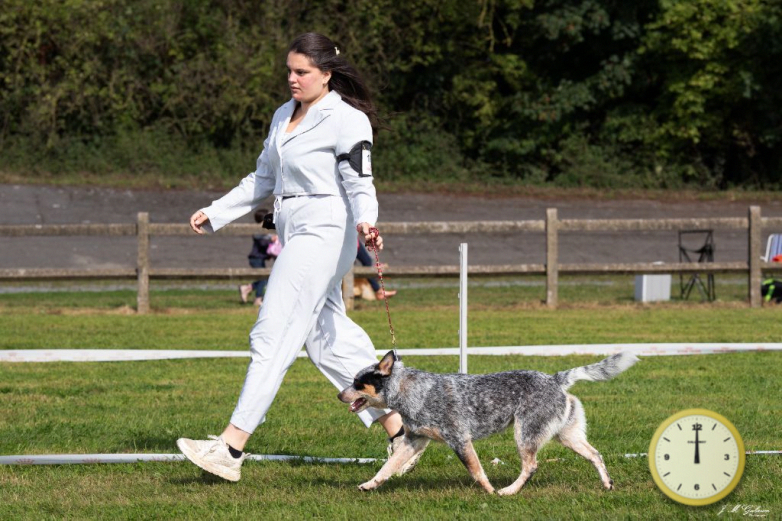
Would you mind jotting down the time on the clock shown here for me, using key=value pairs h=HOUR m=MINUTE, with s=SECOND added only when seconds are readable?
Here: h=12 m=0
